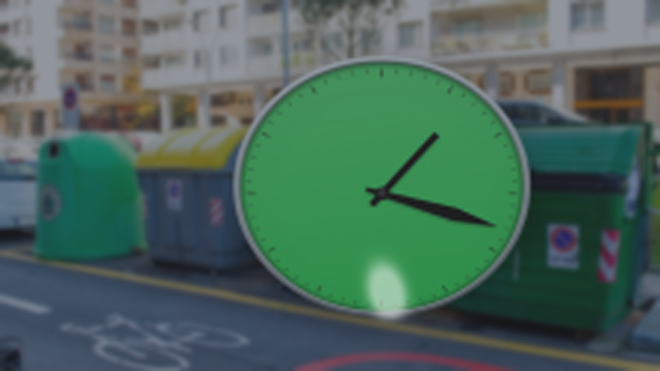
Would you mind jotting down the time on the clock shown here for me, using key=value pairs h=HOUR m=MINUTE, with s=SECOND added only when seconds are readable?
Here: h=1 m=18
